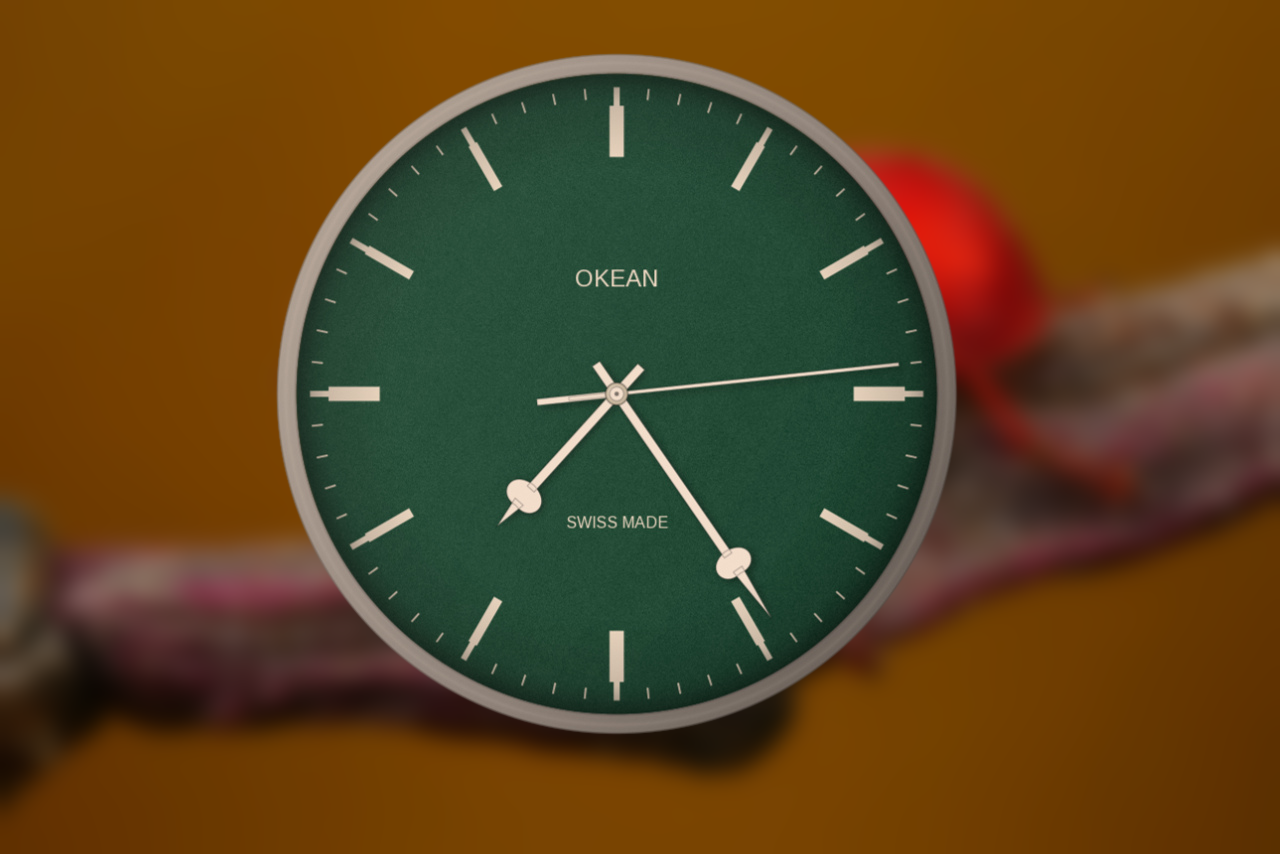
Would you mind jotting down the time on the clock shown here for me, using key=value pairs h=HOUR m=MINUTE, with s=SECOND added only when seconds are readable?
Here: h=7 m=24 s=14
